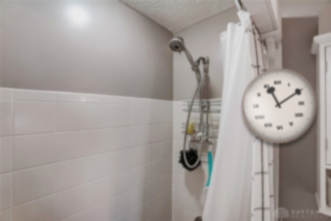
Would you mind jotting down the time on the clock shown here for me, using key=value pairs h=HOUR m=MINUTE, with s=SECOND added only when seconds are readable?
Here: h=11 m=10
